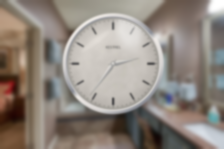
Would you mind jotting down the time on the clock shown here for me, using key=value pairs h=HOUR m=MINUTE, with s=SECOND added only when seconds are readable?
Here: h=2 m=36
